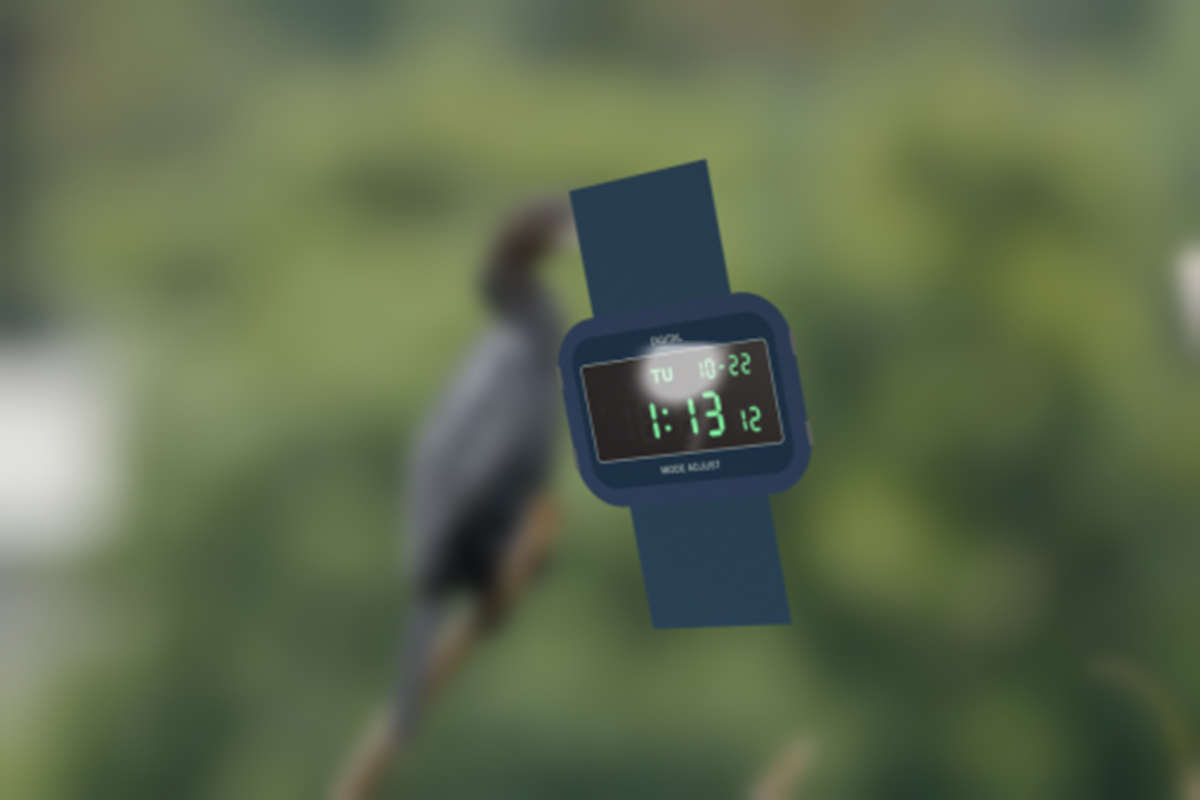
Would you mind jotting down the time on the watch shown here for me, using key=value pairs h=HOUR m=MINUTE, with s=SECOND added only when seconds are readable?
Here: h=1 m=13 s=12
